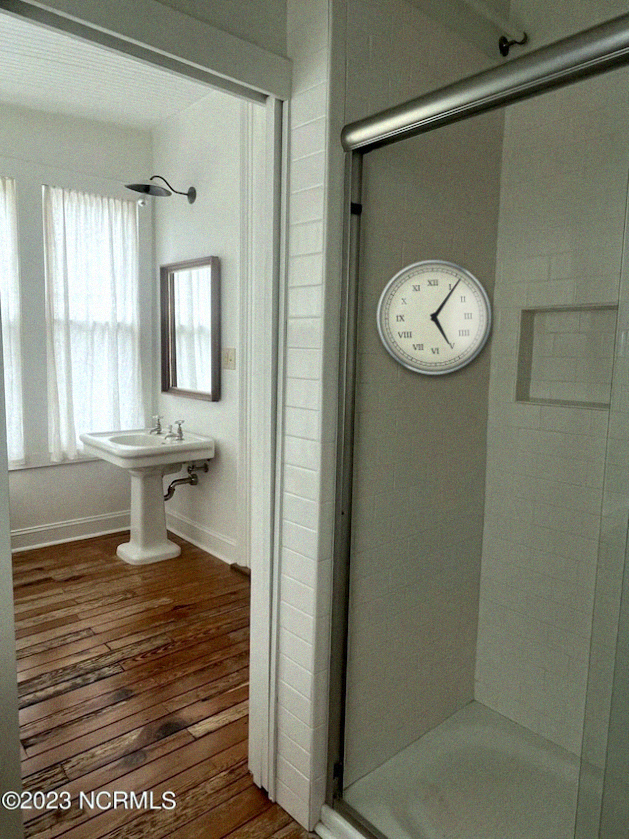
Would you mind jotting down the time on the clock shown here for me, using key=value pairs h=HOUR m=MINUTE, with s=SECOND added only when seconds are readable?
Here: h=5 m=6
